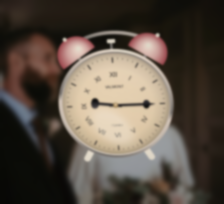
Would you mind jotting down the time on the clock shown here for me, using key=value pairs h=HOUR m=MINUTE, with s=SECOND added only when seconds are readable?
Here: h=9 m=15
